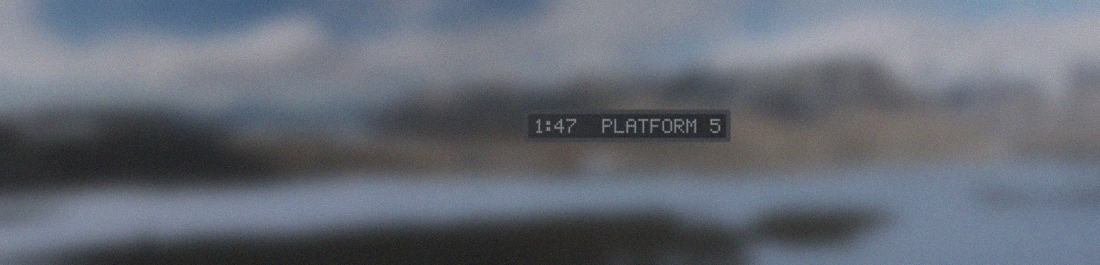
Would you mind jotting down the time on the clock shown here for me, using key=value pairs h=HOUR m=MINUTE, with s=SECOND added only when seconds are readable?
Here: h=1 m=47
